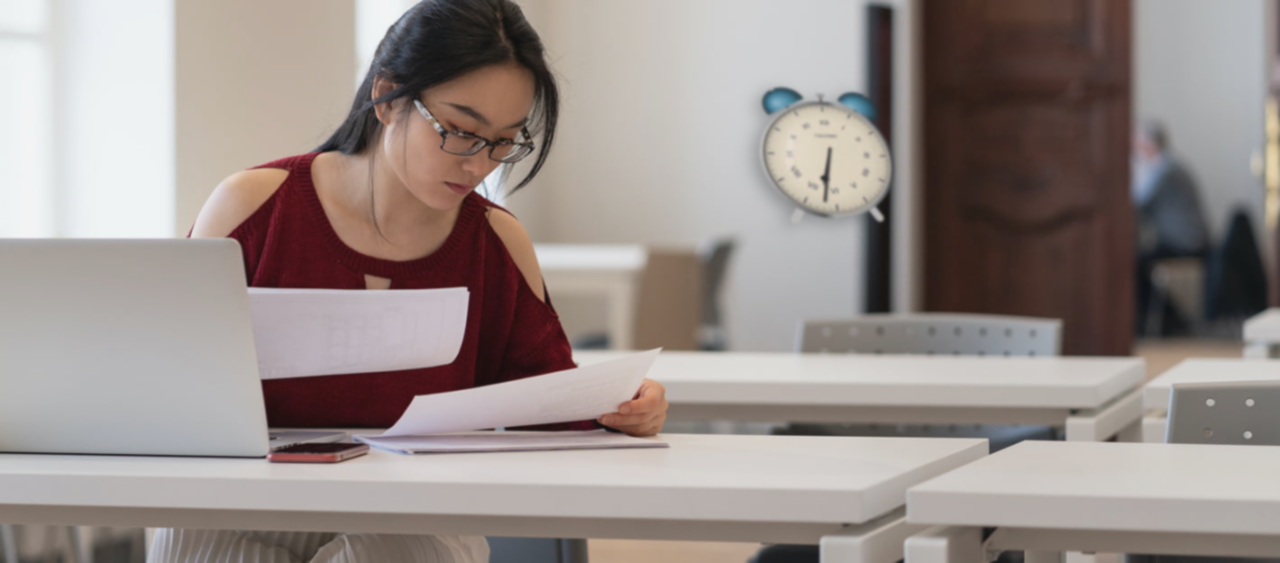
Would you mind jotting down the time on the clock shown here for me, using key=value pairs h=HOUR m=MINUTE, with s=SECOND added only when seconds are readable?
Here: h=6 m=32
